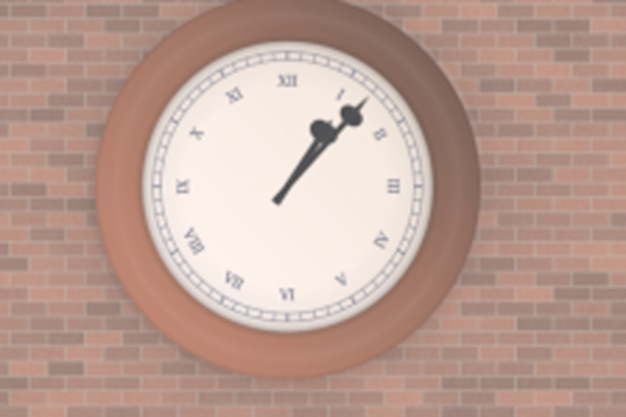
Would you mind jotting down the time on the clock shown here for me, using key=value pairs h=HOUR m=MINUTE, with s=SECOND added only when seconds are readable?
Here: h=1 m=7
